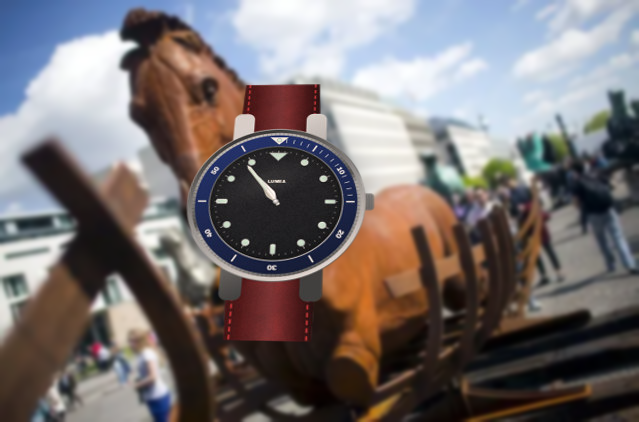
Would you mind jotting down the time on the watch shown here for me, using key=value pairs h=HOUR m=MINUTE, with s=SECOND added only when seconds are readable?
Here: h=10 m=54
